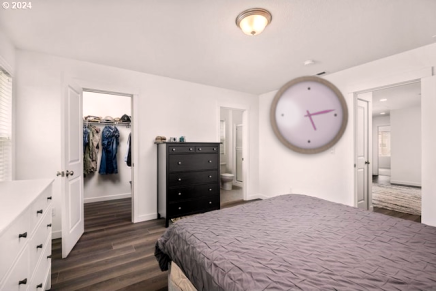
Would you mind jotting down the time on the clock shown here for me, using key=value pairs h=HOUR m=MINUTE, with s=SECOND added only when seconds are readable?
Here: h=5 m=13
